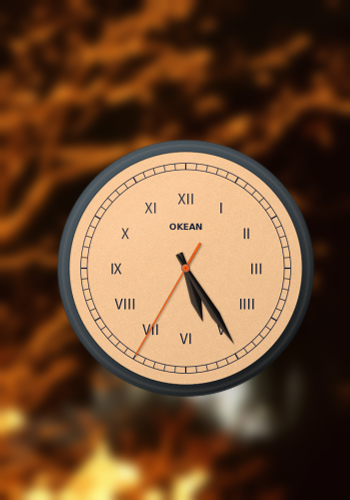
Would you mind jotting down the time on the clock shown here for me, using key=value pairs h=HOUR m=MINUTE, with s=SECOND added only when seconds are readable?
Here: h=5 m=24 s=35
